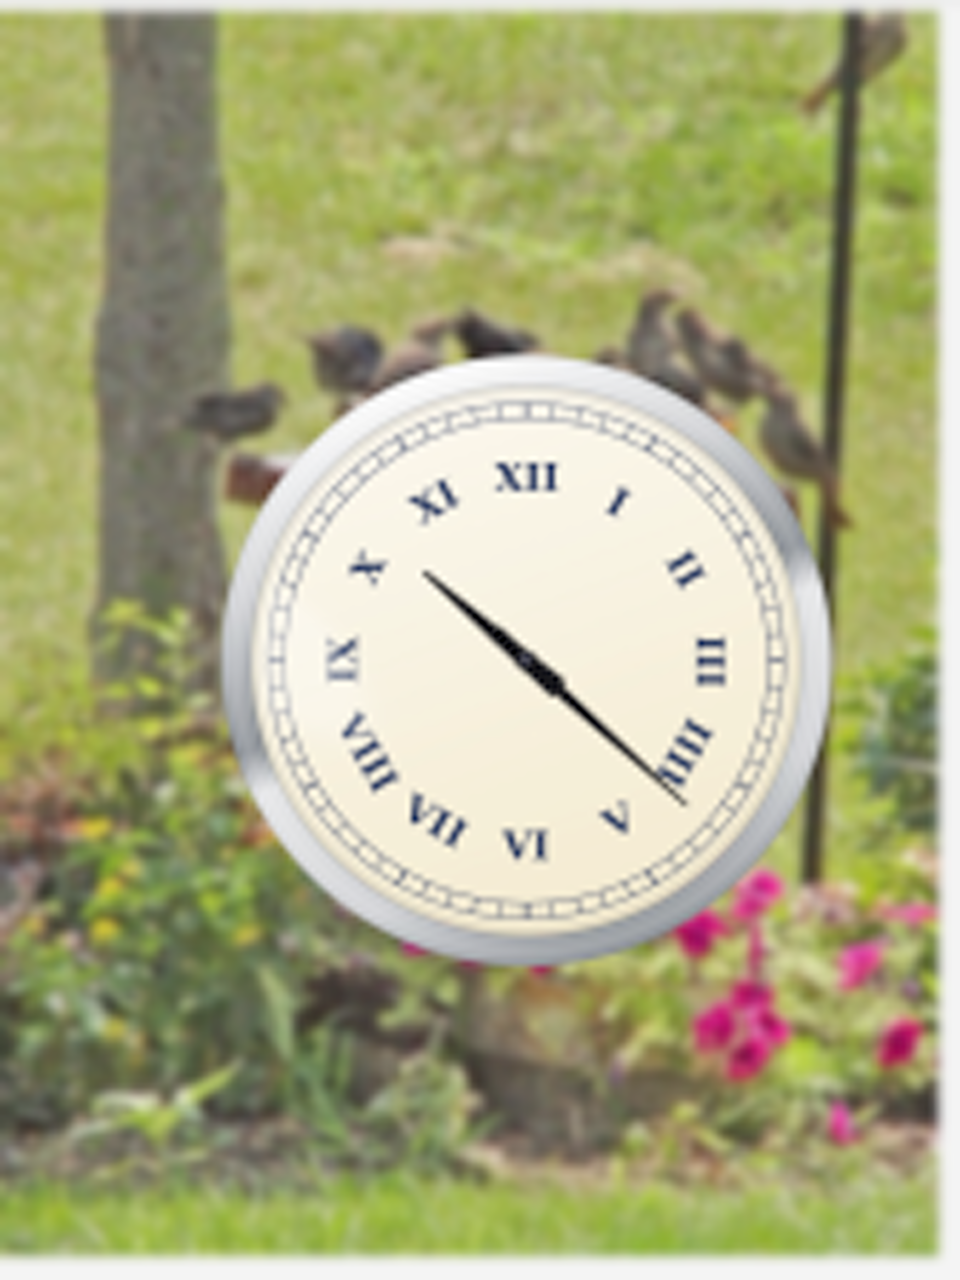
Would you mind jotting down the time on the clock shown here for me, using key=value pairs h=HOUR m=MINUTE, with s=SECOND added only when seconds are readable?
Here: h=10 m=22
